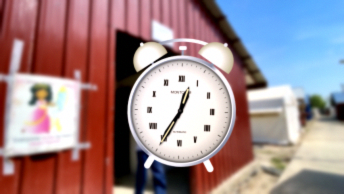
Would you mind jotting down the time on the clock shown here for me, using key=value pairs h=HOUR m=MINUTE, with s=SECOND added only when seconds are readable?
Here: h=12 m=35
